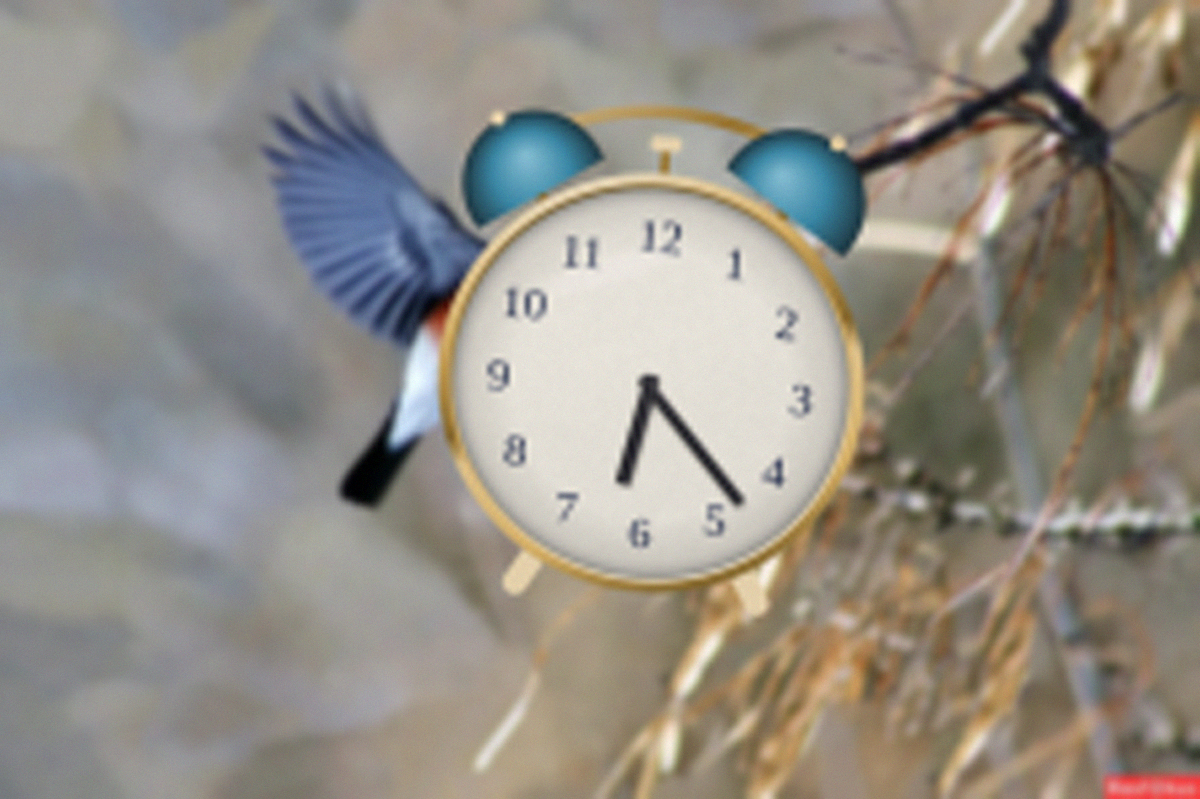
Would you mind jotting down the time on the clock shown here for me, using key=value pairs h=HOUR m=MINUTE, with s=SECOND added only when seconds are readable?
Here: h=6 m=23
